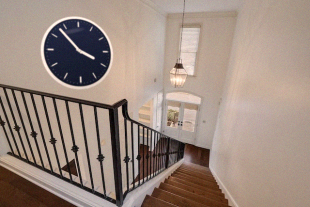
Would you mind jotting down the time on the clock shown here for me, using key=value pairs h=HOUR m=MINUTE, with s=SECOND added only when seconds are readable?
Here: h=3 m=53
